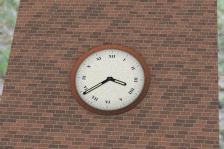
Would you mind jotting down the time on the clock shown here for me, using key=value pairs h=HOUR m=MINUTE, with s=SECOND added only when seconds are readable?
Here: h=3 m=39
